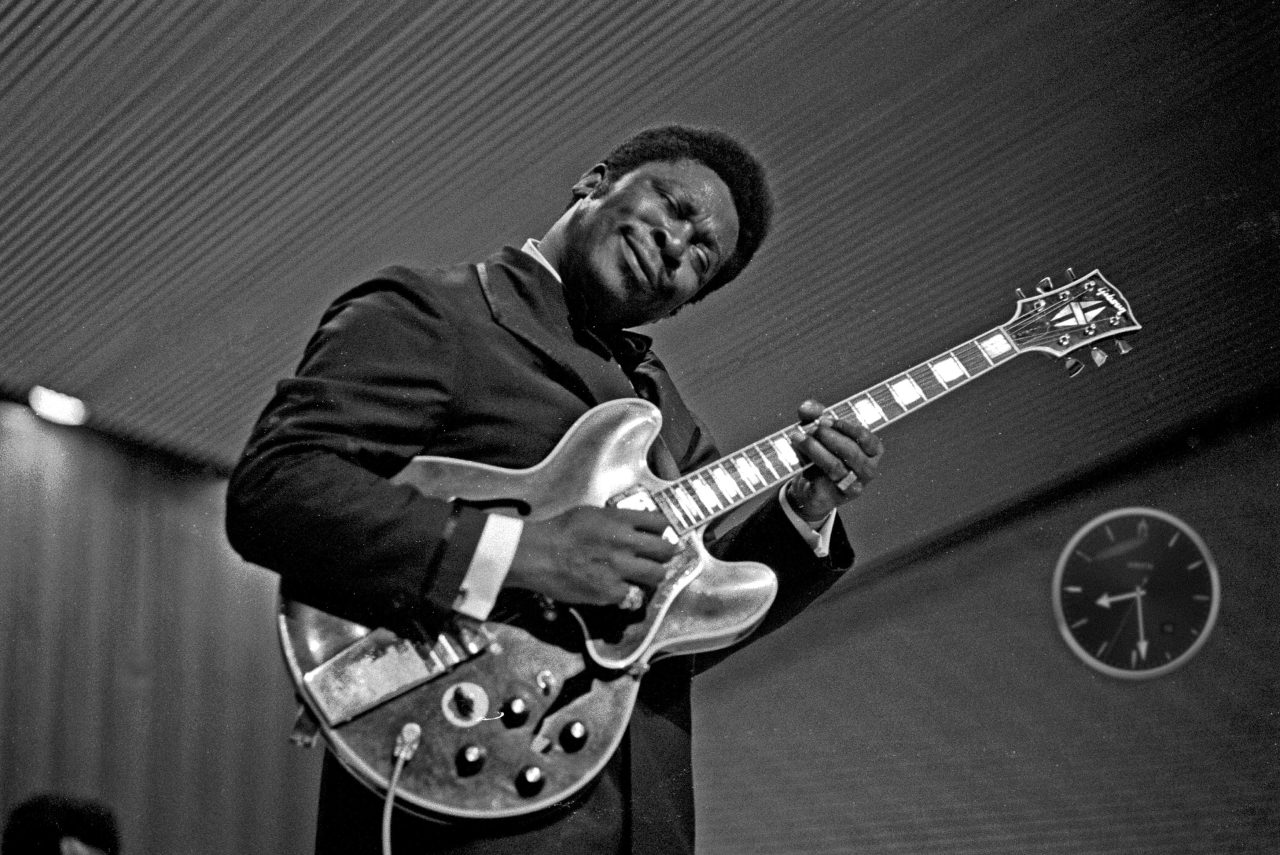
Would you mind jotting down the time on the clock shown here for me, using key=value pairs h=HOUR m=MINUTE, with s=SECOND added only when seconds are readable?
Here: h=8 m=28 s=34
